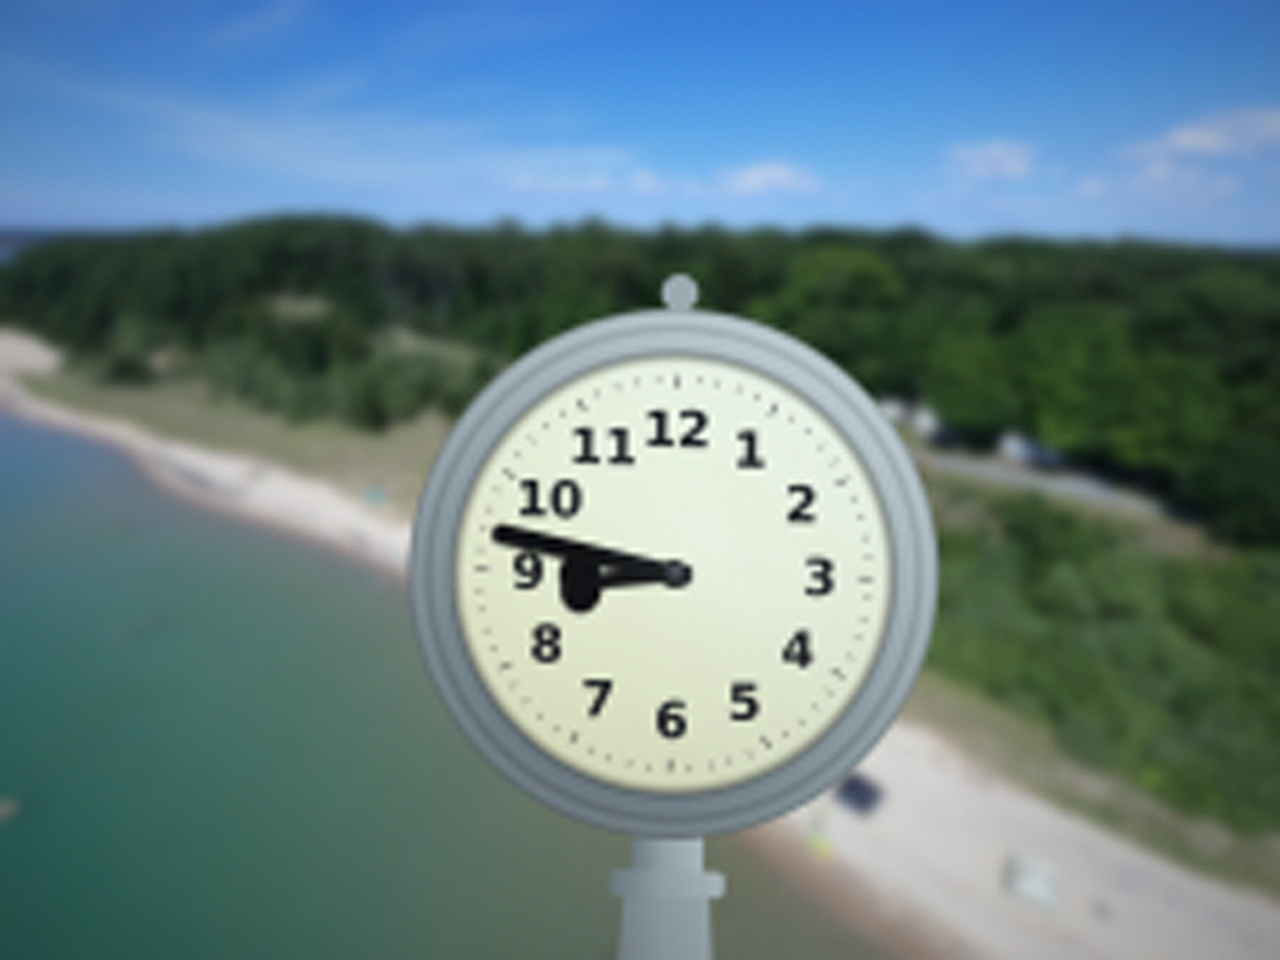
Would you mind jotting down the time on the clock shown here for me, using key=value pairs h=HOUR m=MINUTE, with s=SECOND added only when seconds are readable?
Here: h=8 m=47
